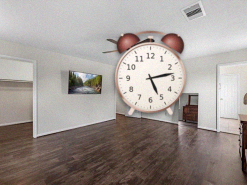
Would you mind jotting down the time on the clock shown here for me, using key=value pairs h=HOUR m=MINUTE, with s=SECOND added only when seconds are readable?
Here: h=5 m=13
